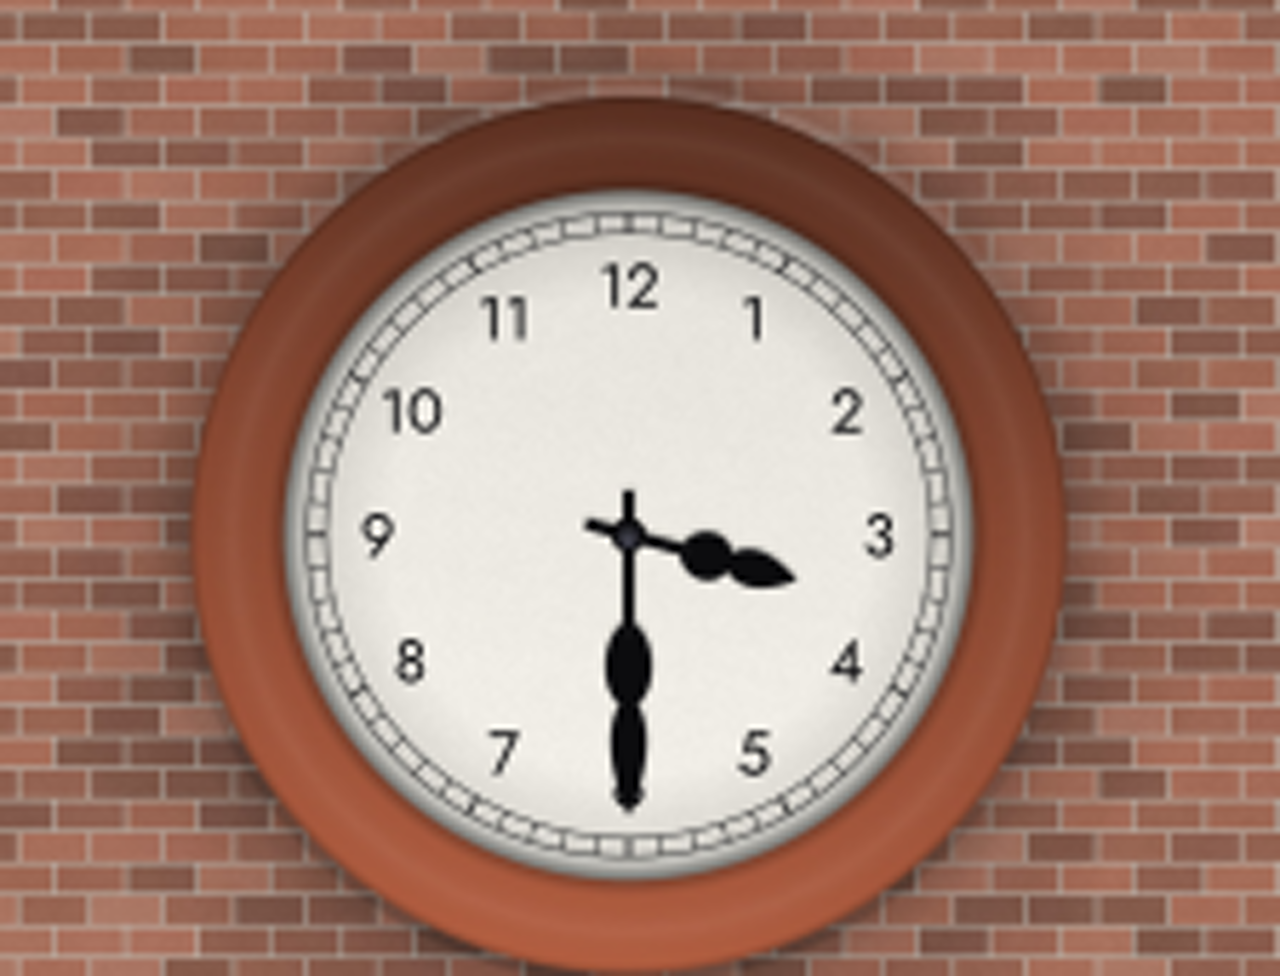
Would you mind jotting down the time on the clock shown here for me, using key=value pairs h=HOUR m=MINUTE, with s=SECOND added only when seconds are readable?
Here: h=3 m=30
